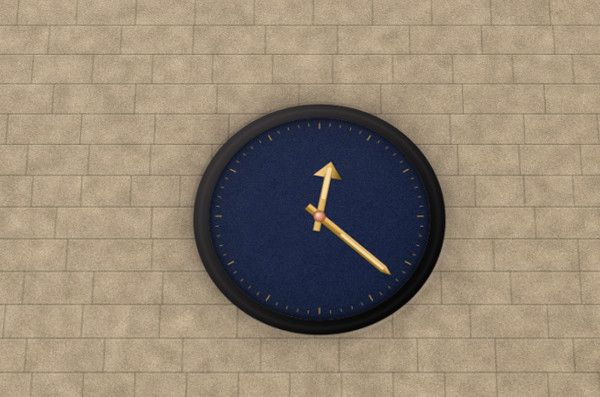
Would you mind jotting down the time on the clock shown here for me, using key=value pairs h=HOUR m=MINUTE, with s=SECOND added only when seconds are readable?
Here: h=12 m=22
